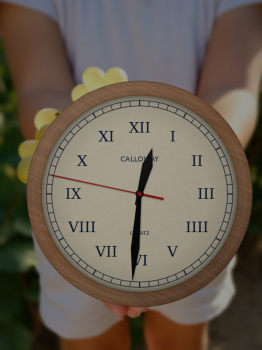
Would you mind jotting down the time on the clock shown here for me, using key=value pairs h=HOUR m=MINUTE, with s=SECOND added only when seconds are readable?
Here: h=12 m=30 s=47
